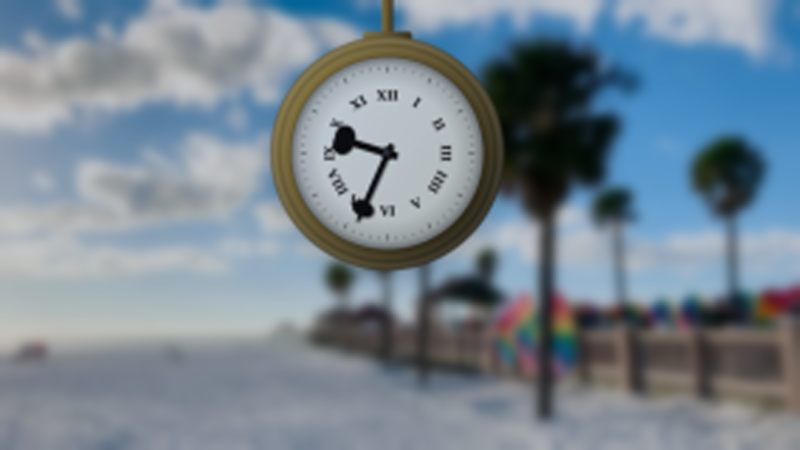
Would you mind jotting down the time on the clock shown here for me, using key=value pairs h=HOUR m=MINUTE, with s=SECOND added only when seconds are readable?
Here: h=9 m=34
